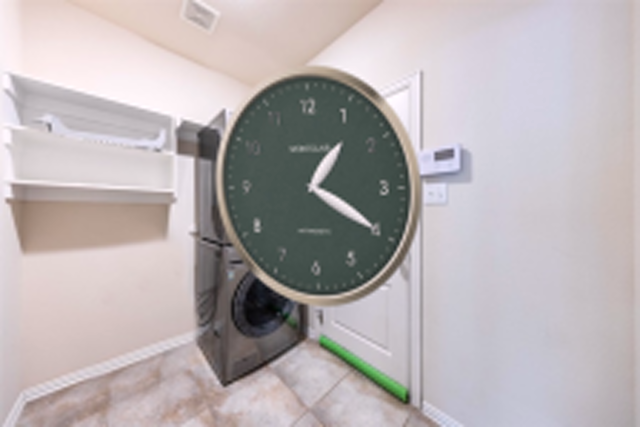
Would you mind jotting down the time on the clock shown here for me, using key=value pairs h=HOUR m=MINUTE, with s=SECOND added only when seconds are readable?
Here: h=1 m=20
